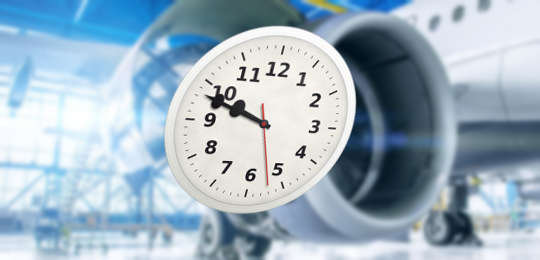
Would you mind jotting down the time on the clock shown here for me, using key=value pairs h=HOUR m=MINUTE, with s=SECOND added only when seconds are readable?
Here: h=9 m=48 s=27
